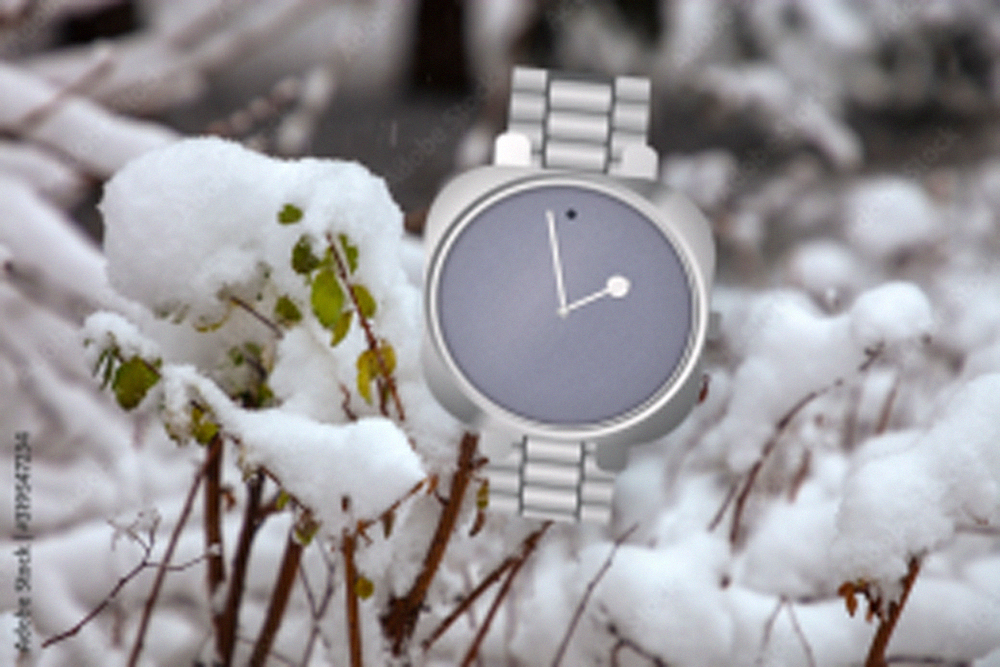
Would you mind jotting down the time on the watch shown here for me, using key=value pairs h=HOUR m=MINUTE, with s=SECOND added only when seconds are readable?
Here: h=1 m=58
